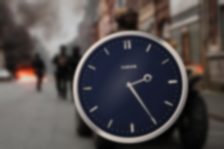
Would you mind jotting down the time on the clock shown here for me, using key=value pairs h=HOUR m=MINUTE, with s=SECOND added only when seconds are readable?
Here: h=2 m=25
